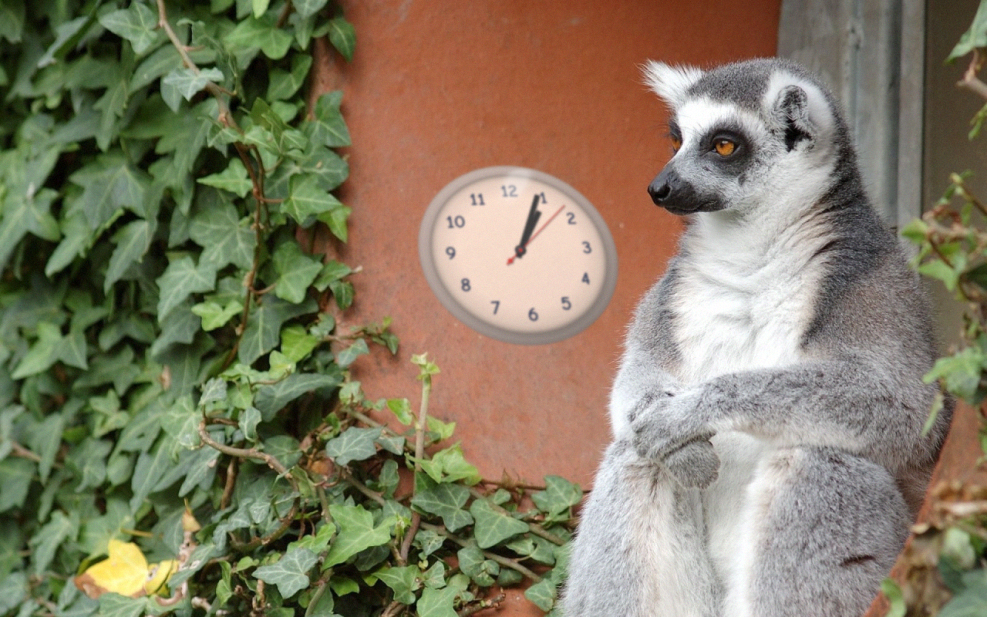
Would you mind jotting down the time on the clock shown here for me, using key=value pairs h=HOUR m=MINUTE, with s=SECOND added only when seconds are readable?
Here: h=1 m=4 s=8
